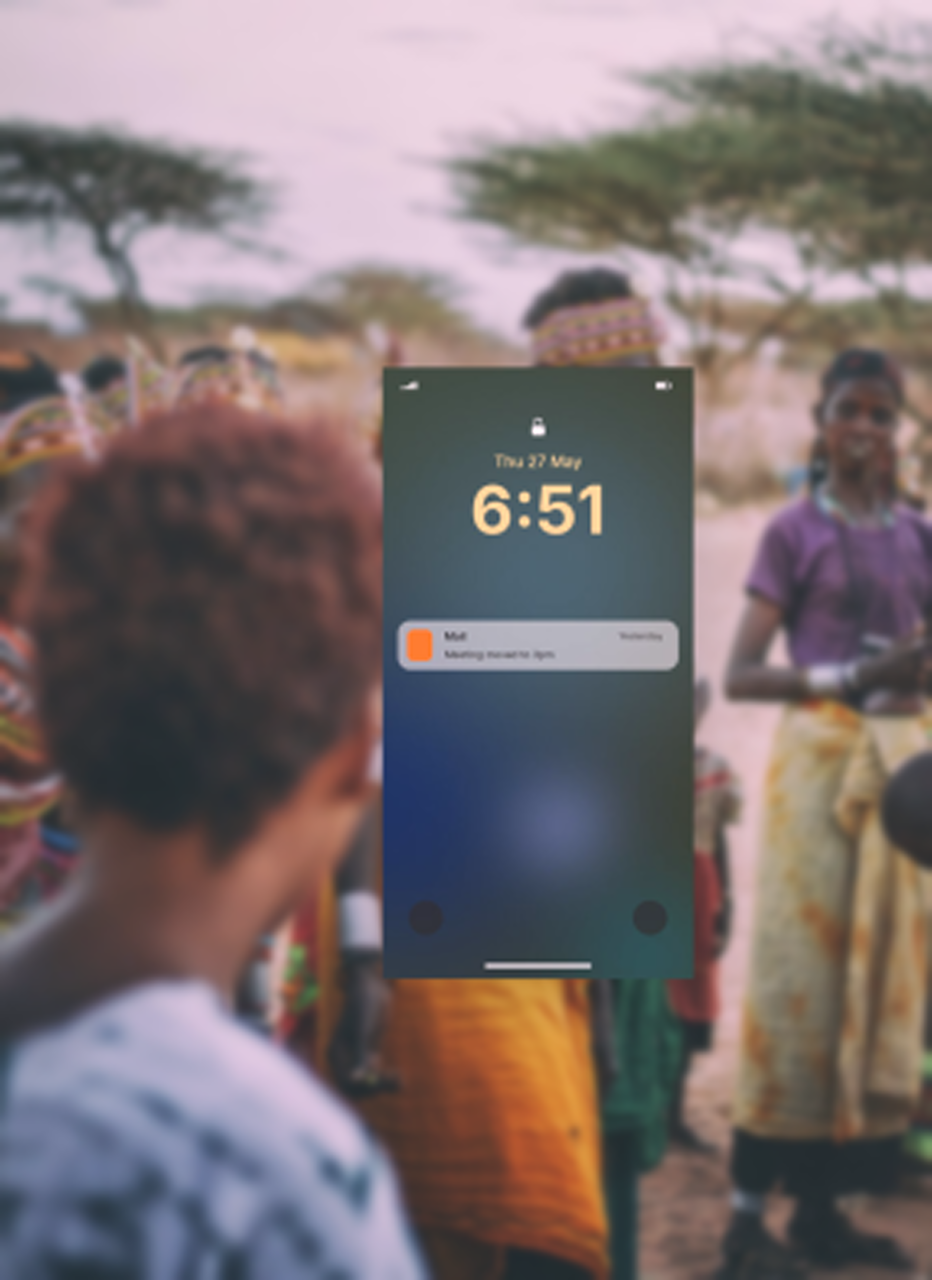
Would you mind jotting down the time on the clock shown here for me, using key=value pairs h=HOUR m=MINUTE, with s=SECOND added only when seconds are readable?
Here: h=6 m=51
